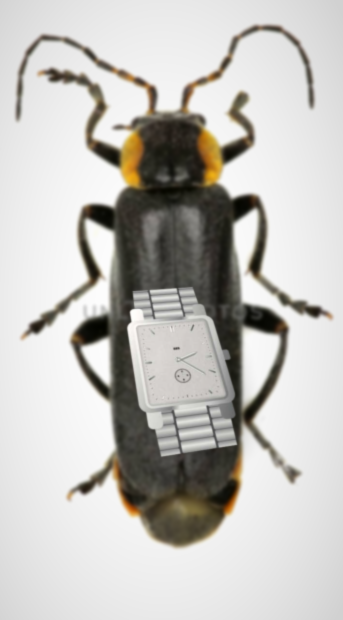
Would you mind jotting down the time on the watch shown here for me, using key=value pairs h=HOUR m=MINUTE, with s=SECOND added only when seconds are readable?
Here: h=2 m=22
